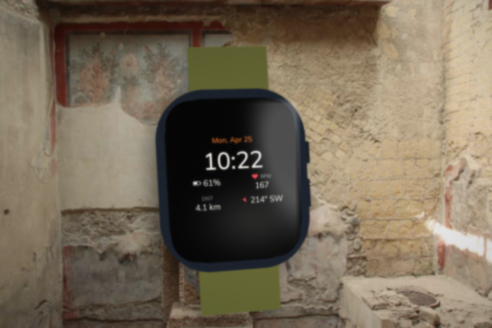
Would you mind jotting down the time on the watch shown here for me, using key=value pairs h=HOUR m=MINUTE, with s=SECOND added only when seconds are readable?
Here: h=10 m=22
